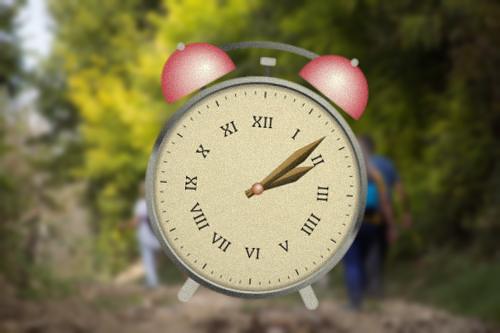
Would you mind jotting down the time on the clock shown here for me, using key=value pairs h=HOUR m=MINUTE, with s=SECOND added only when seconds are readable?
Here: h=2 m=8
